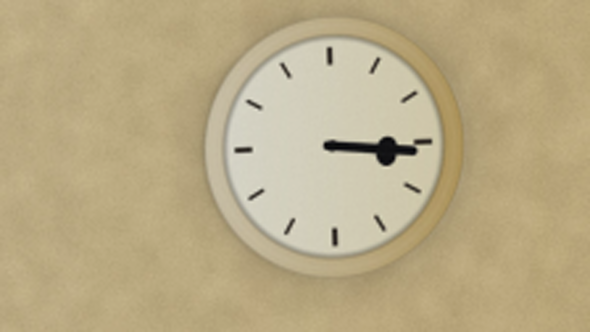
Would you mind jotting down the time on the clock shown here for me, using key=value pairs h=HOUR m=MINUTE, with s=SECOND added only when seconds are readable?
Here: h=3 m=16
